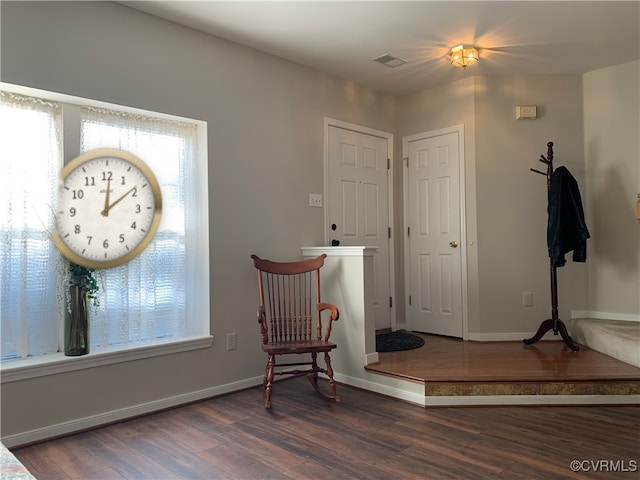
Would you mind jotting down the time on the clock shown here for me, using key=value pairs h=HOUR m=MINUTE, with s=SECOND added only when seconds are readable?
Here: h=12 m=9
